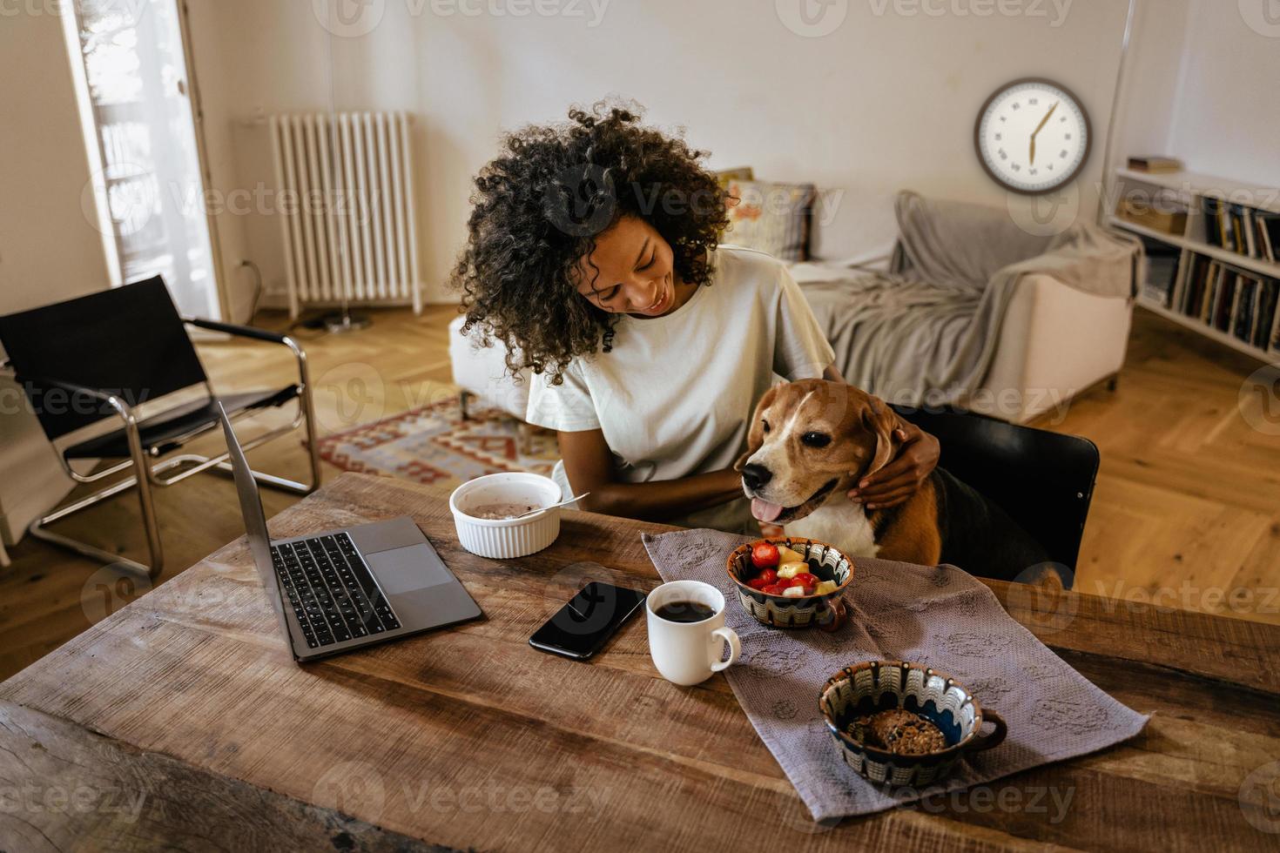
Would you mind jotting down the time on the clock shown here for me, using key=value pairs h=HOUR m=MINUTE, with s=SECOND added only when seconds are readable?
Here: h=6 m=6
